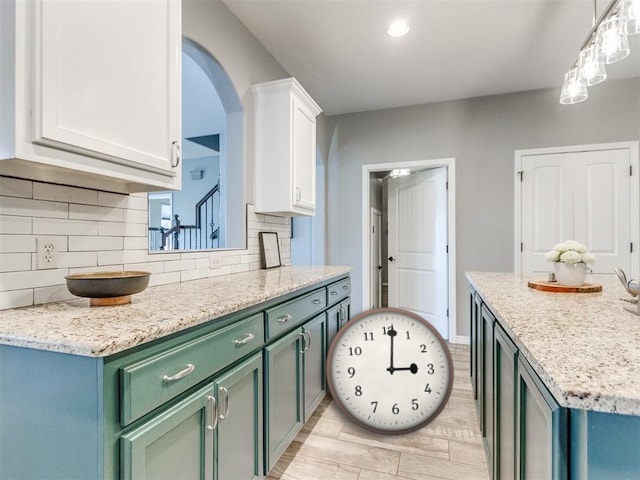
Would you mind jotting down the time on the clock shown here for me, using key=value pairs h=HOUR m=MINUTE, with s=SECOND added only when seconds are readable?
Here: h=3 m=1
